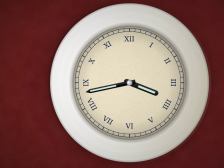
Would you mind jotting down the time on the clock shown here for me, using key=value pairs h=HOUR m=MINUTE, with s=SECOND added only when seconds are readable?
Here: h=3 m=43
